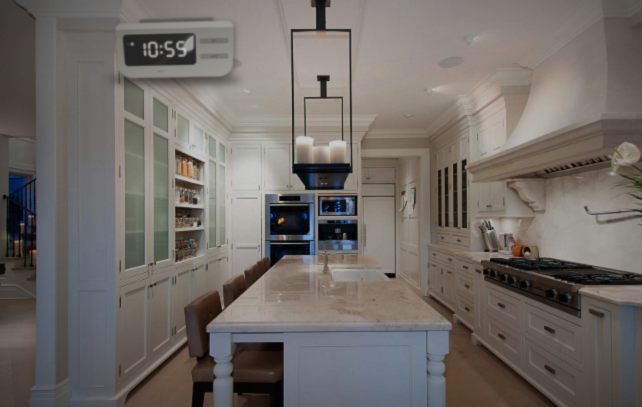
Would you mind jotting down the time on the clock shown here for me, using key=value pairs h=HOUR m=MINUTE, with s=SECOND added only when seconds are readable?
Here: h=10 m=55
